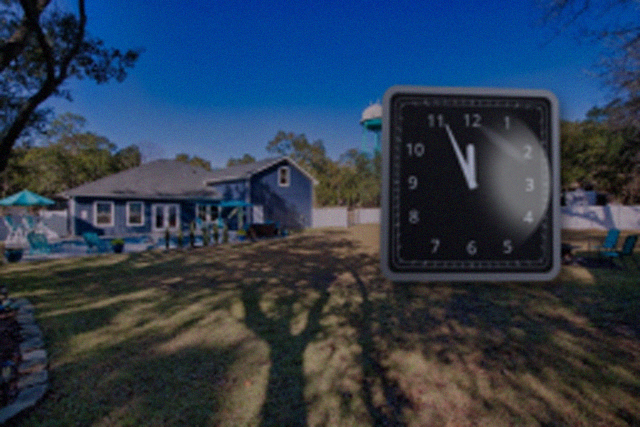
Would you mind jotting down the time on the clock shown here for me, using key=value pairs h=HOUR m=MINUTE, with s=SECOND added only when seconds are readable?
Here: h=11 m=56
